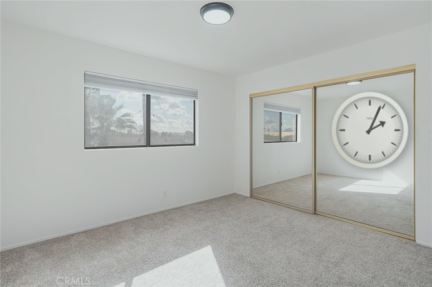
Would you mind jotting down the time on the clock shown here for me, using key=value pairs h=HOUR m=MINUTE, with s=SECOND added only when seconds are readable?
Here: h=2 m=4
